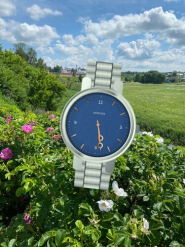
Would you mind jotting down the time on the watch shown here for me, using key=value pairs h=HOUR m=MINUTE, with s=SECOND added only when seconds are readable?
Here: h=5 m=28
